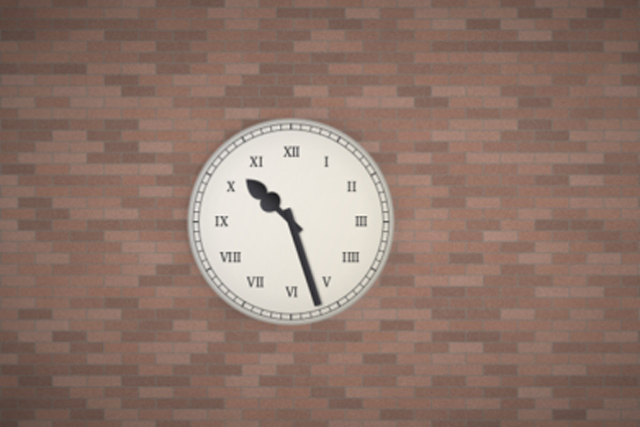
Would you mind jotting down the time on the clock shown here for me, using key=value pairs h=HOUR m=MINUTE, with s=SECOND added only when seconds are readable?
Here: h=10 m=27
